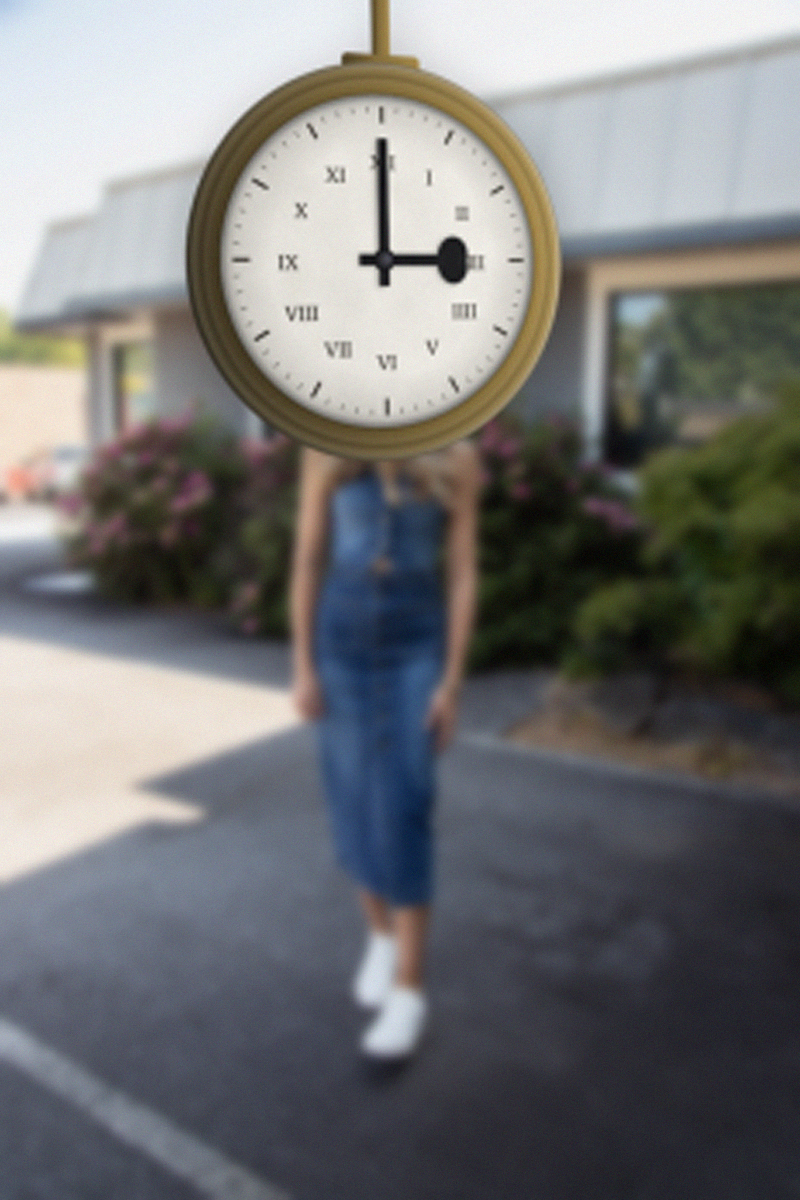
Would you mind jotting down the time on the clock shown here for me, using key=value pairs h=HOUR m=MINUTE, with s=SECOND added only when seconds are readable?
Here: h=3 m=0
